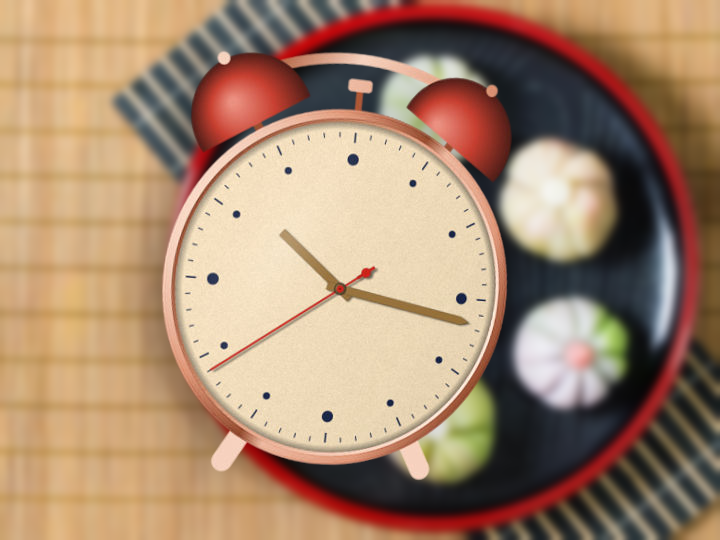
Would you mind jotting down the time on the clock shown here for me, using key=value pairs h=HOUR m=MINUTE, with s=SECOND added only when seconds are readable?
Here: h=10 m=16 s=39
